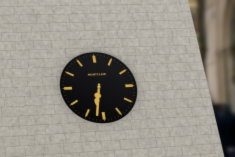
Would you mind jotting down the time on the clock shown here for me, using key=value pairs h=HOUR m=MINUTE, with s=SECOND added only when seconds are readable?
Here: h=6 m=32
